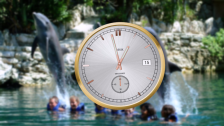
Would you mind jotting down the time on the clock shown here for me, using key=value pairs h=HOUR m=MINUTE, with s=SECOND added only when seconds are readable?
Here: h=12 m=58
